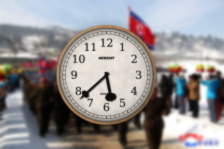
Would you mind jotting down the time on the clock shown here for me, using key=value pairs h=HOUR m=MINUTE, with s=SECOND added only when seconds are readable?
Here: h=5 m=38
